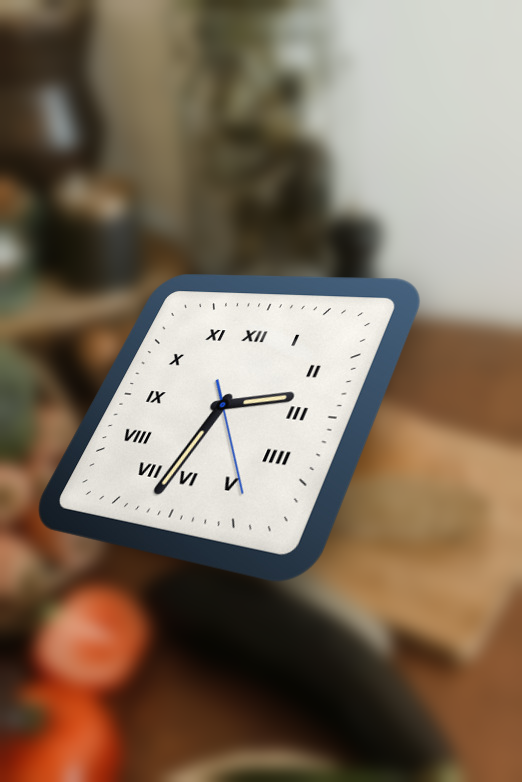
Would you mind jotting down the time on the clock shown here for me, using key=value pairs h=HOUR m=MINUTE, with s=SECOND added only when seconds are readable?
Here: h=2 m=32 s=24
